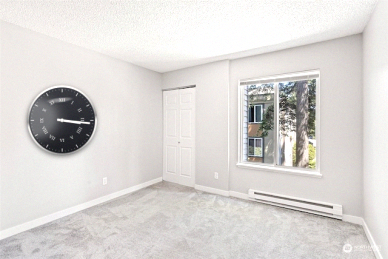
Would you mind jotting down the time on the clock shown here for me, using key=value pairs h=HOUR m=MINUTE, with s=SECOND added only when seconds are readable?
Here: h=3 m=16
